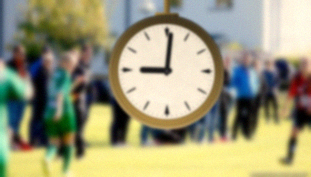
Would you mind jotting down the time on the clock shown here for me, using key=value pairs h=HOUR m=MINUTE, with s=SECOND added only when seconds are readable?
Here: h=9 m=1
